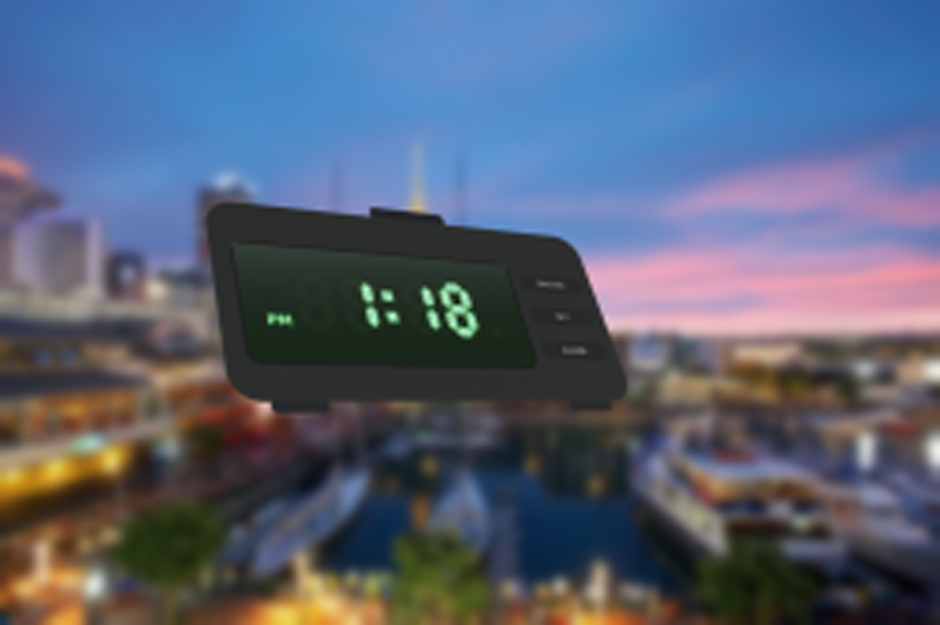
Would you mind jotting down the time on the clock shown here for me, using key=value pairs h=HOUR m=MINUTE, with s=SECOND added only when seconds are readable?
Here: h=1 m=18
